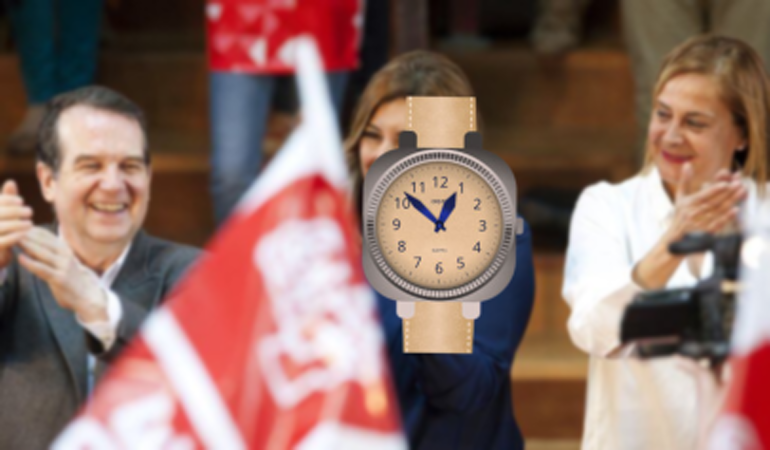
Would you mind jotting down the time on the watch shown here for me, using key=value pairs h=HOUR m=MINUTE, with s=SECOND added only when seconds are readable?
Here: h=12 m=52
